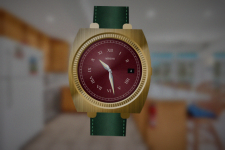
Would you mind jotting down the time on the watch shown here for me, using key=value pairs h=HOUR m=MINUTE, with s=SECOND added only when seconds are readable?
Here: h=10 m=28
